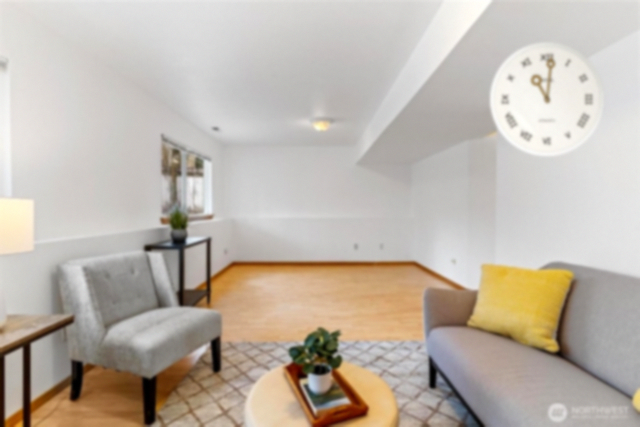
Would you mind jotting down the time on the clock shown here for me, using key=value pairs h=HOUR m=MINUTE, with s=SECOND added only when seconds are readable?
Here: h=11 m=1
